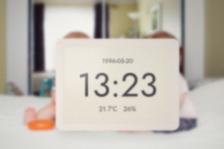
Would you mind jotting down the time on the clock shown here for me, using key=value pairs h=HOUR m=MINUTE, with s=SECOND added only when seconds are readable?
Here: h=13 m=23
